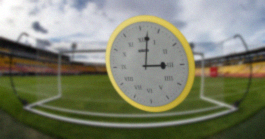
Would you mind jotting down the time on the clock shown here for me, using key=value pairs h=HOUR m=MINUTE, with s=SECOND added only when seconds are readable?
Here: h=3 m=2
